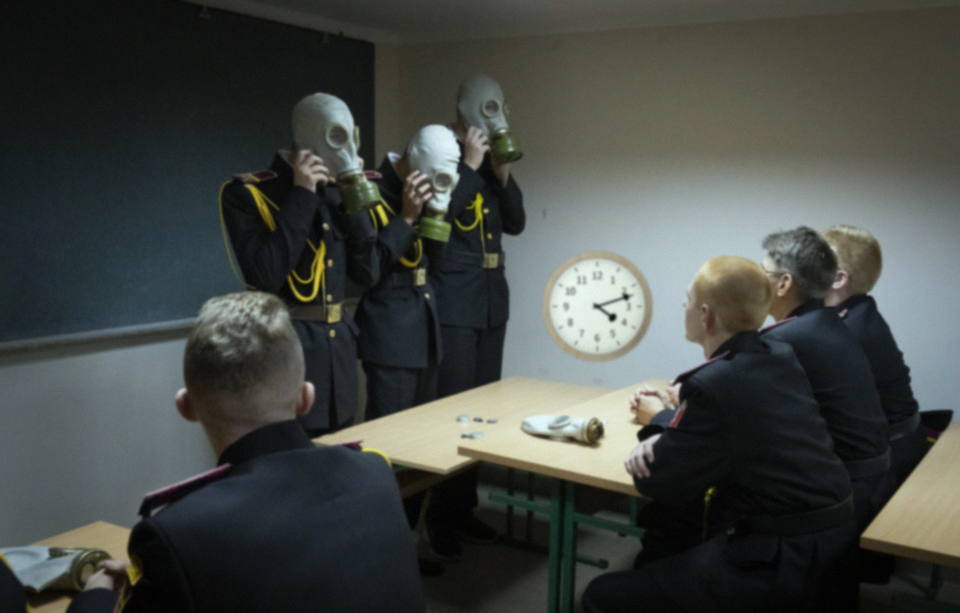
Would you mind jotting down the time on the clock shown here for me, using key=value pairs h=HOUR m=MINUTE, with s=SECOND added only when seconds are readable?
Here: h=4 m=12
